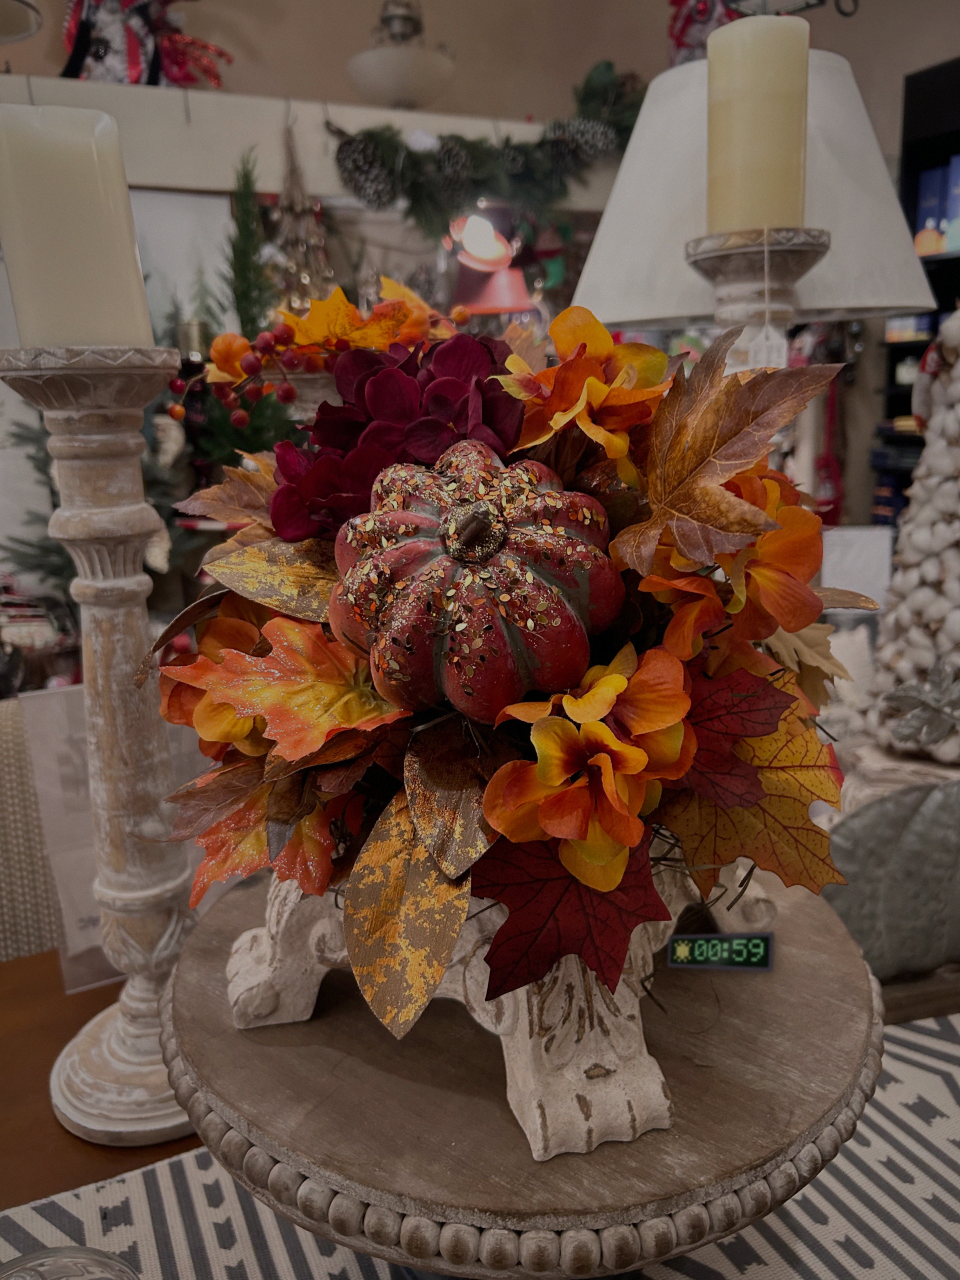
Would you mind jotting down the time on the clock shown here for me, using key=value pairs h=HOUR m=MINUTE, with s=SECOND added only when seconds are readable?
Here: h=0 m=59
